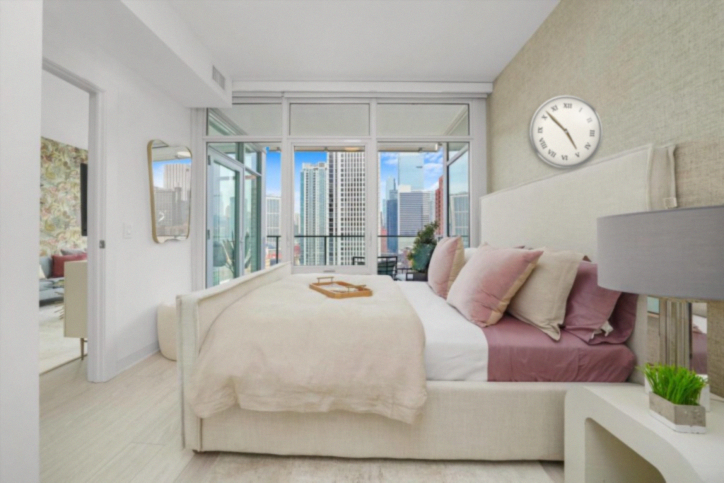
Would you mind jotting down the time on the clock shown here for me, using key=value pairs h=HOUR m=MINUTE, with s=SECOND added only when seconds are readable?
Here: h=4 m=52
